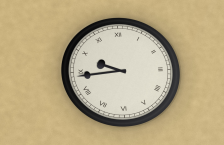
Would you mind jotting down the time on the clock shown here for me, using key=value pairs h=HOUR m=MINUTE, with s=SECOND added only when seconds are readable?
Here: h=9 m=44
